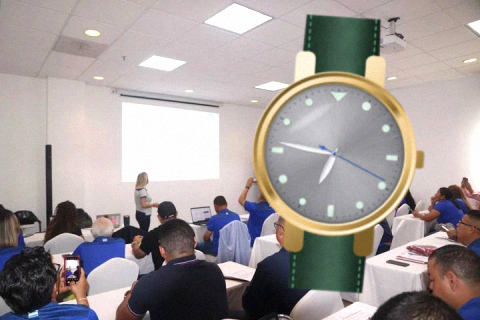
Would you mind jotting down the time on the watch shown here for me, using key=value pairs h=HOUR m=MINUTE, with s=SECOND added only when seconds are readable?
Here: h=6 m=46 s=19
